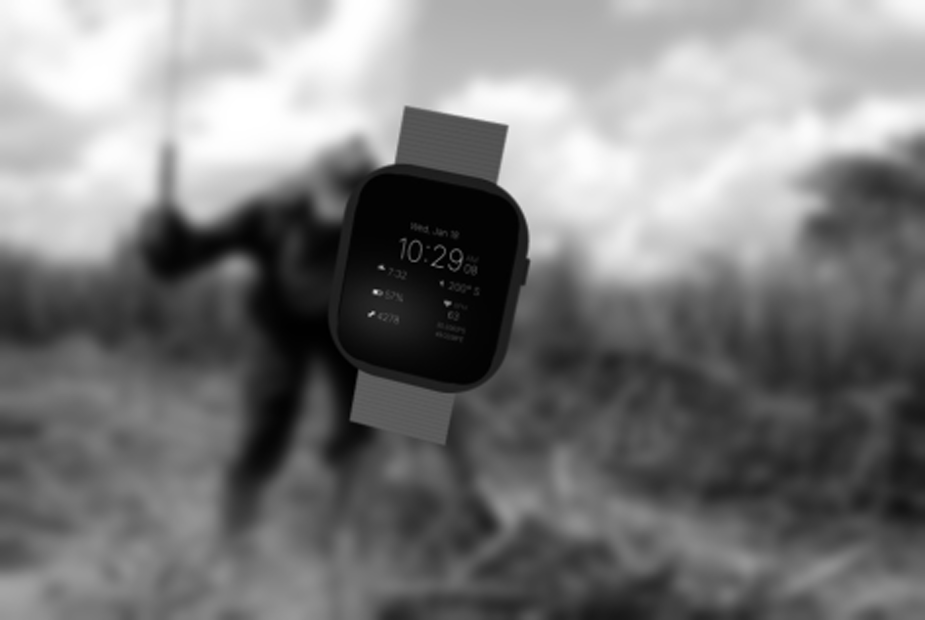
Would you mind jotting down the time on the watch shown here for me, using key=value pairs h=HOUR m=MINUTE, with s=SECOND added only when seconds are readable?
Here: h=10 m=29
